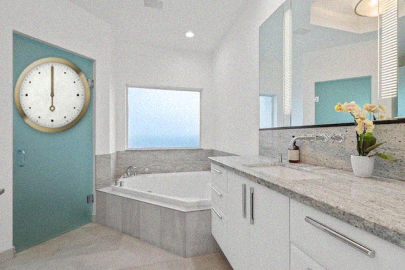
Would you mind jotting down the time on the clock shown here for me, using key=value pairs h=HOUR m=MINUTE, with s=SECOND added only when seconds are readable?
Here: h=6 m=0
